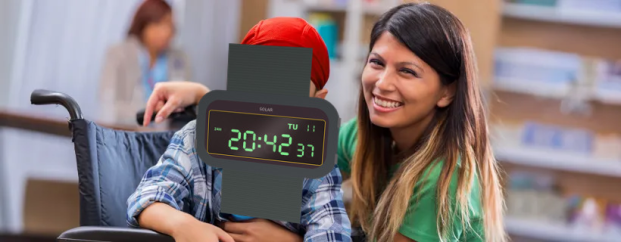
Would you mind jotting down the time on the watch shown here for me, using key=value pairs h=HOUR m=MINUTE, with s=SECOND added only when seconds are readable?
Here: h=20 m=42 s=37
